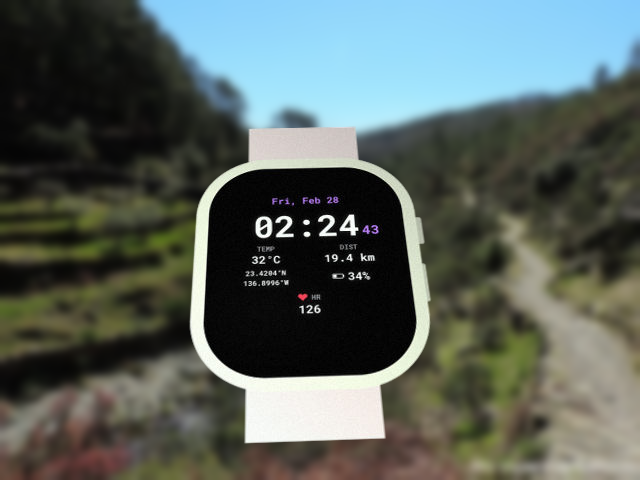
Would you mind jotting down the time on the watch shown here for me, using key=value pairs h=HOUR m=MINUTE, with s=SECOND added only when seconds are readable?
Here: h=2 m=24 s=43
